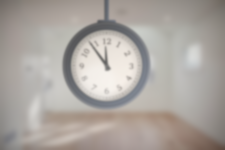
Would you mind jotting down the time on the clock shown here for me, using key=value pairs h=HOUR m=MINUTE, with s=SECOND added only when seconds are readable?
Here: h=11 m=54
